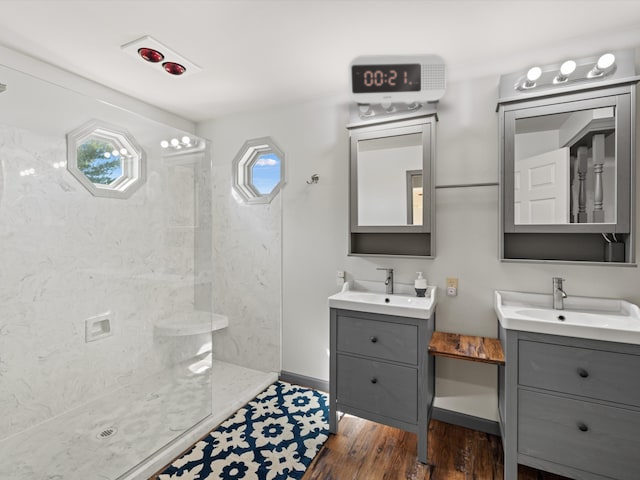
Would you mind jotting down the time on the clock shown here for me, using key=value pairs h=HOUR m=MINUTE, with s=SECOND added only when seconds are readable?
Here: h=0 m=21
